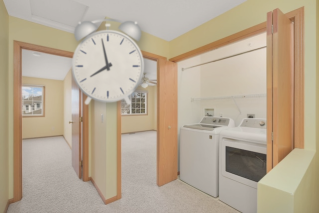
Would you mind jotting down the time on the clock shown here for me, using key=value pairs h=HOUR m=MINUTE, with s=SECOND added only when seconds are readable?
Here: h=7 m=58
